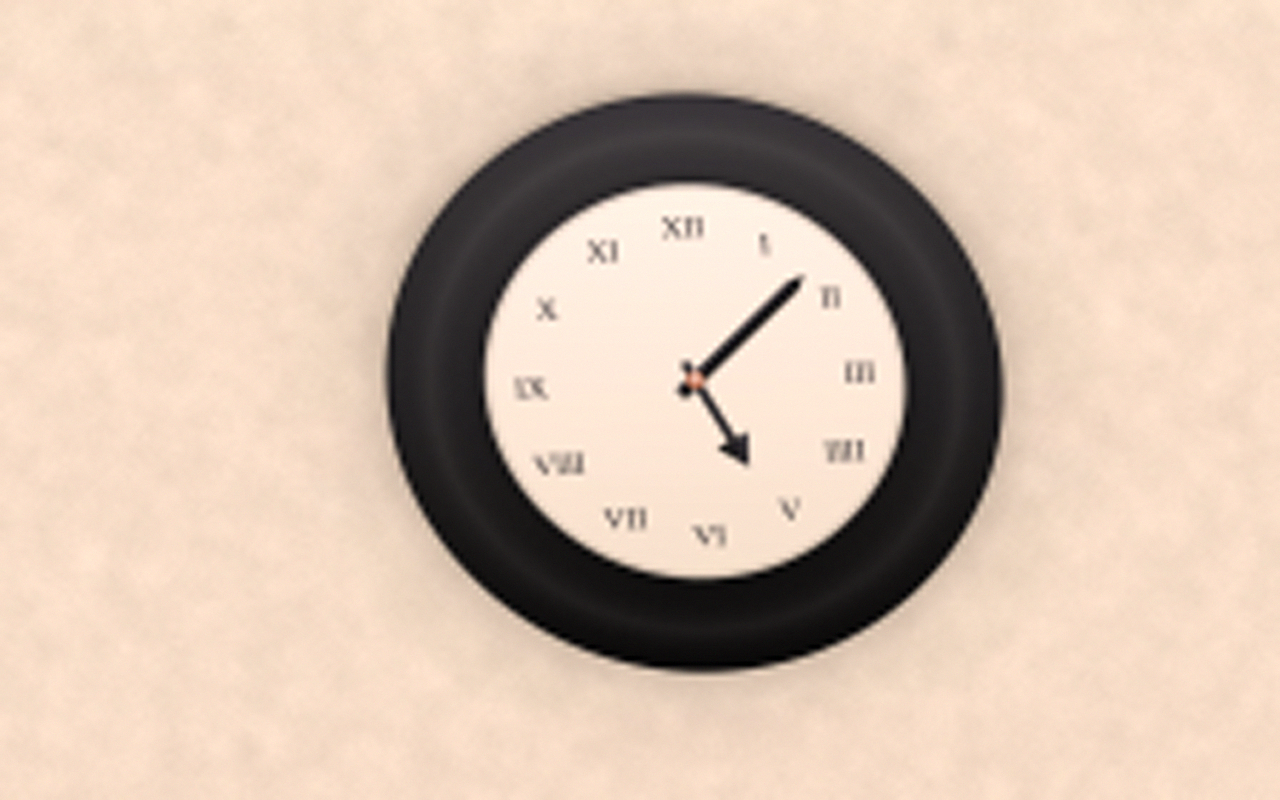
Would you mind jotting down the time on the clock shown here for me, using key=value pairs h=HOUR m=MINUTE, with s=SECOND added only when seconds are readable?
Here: h=5 m=8
